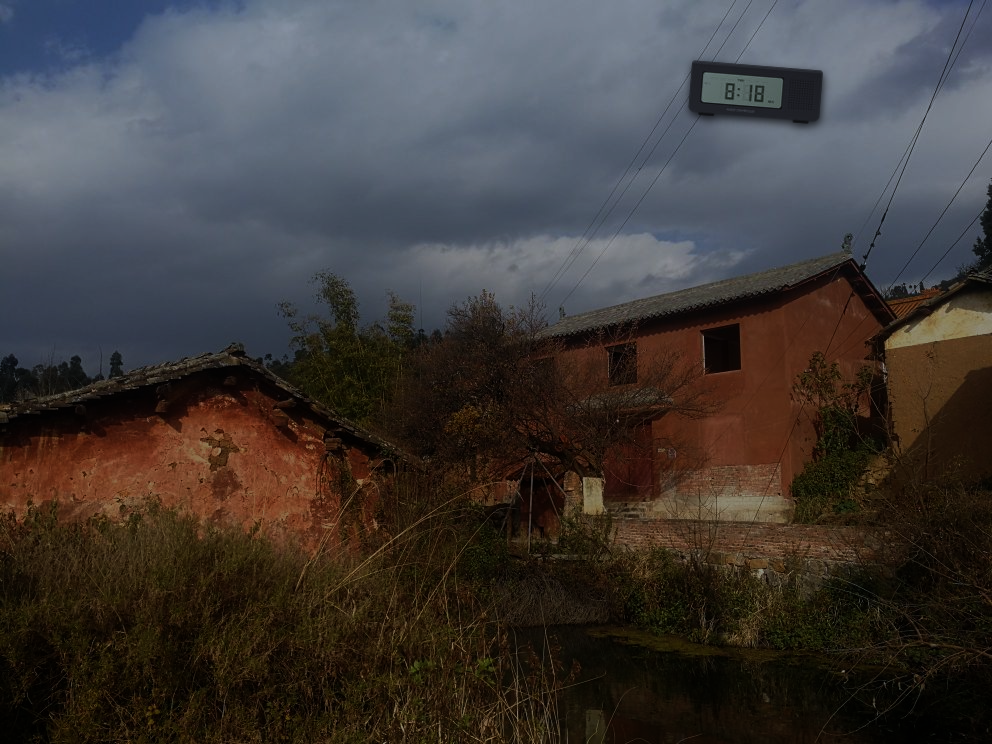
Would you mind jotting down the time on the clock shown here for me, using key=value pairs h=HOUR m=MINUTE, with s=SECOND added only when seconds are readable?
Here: h=8 m=18
